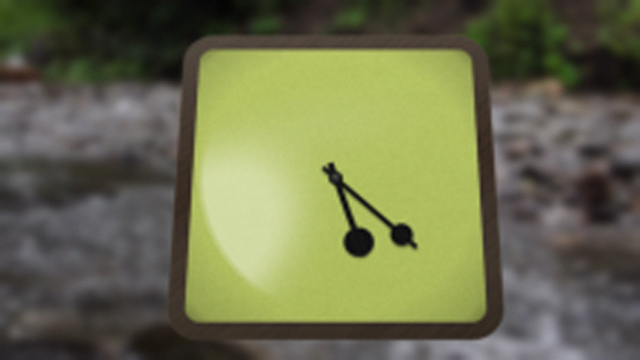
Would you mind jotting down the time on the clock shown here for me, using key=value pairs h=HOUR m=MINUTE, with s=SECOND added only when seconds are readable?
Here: h=5 m=22
